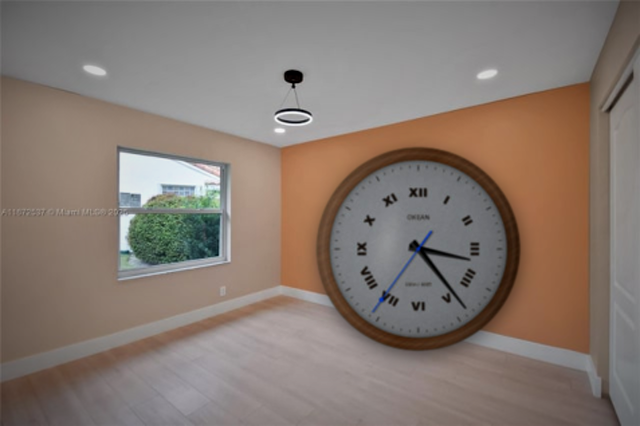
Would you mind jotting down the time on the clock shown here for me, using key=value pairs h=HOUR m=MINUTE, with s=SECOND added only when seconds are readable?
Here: h=3 m=23 s=36
